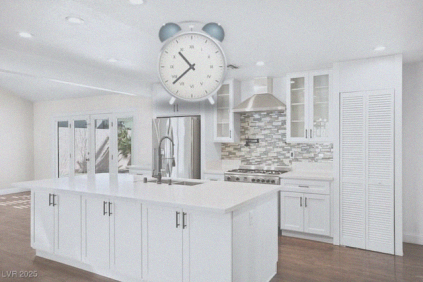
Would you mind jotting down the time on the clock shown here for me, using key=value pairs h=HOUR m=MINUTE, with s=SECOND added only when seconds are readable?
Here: h=10 m=38
